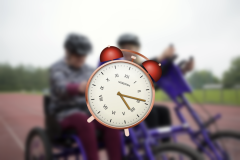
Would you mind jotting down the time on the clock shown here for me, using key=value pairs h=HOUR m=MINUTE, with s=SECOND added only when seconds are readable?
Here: h=4 m=14
